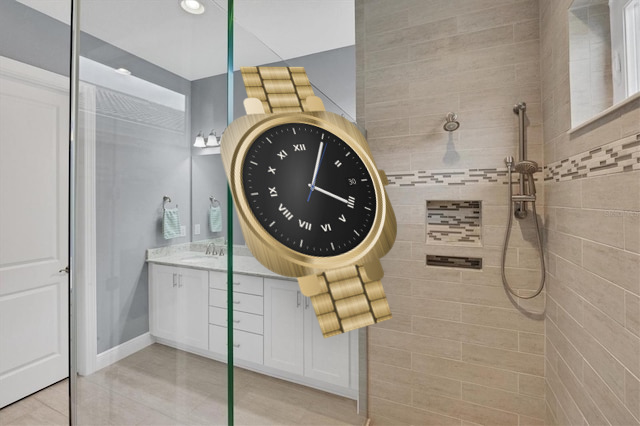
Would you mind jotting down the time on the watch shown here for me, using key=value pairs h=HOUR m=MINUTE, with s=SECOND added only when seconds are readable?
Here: h=4 m=5 s=6
